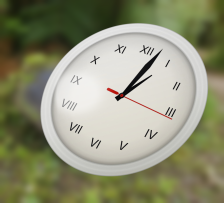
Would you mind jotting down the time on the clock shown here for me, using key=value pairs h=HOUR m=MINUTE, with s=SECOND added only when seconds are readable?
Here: h=1 m=2 s=16
